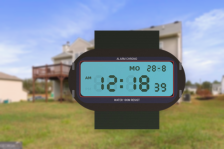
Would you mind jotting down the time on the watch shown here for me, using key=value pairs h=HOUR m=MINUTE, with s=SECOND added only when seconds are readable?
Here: h=12 m=18 s=39
